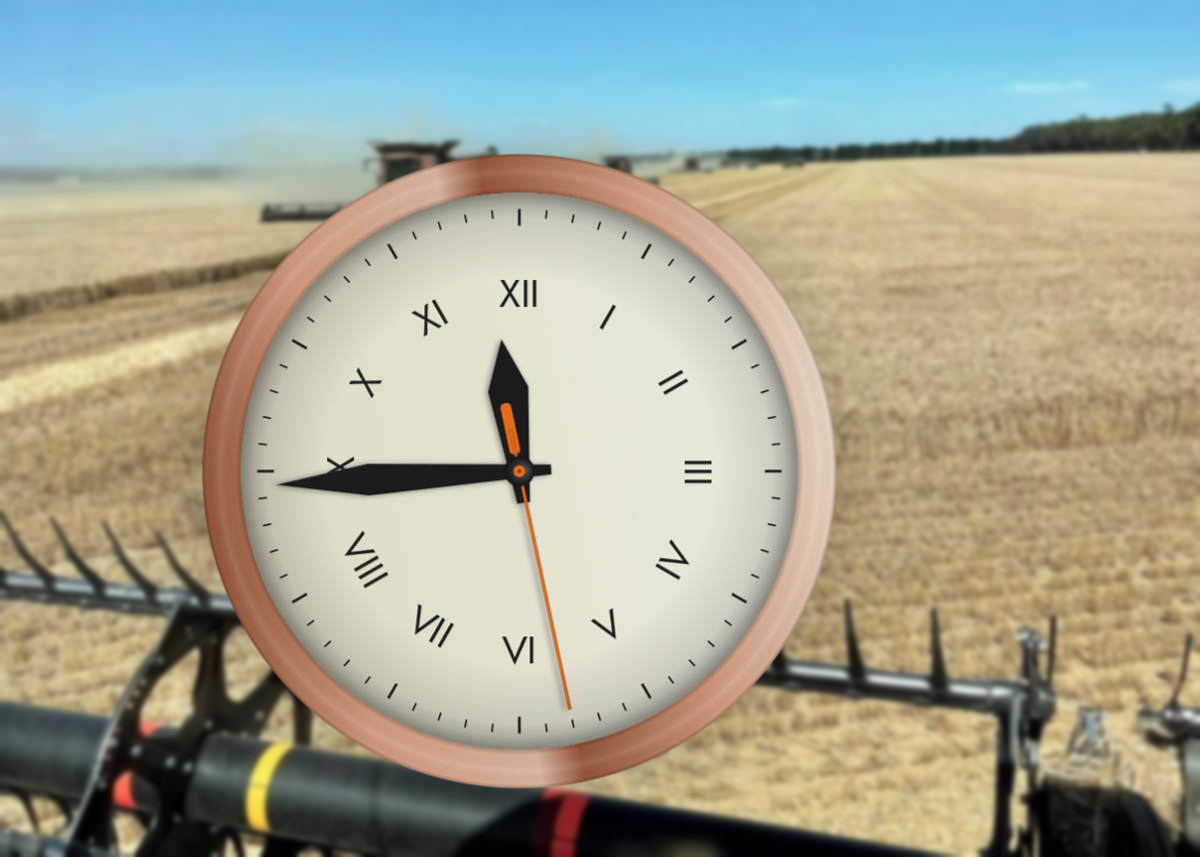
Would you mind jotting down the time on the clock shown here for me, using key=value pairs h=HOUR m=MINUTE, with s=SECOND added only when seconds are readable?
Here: h=11 m=44 s=28
